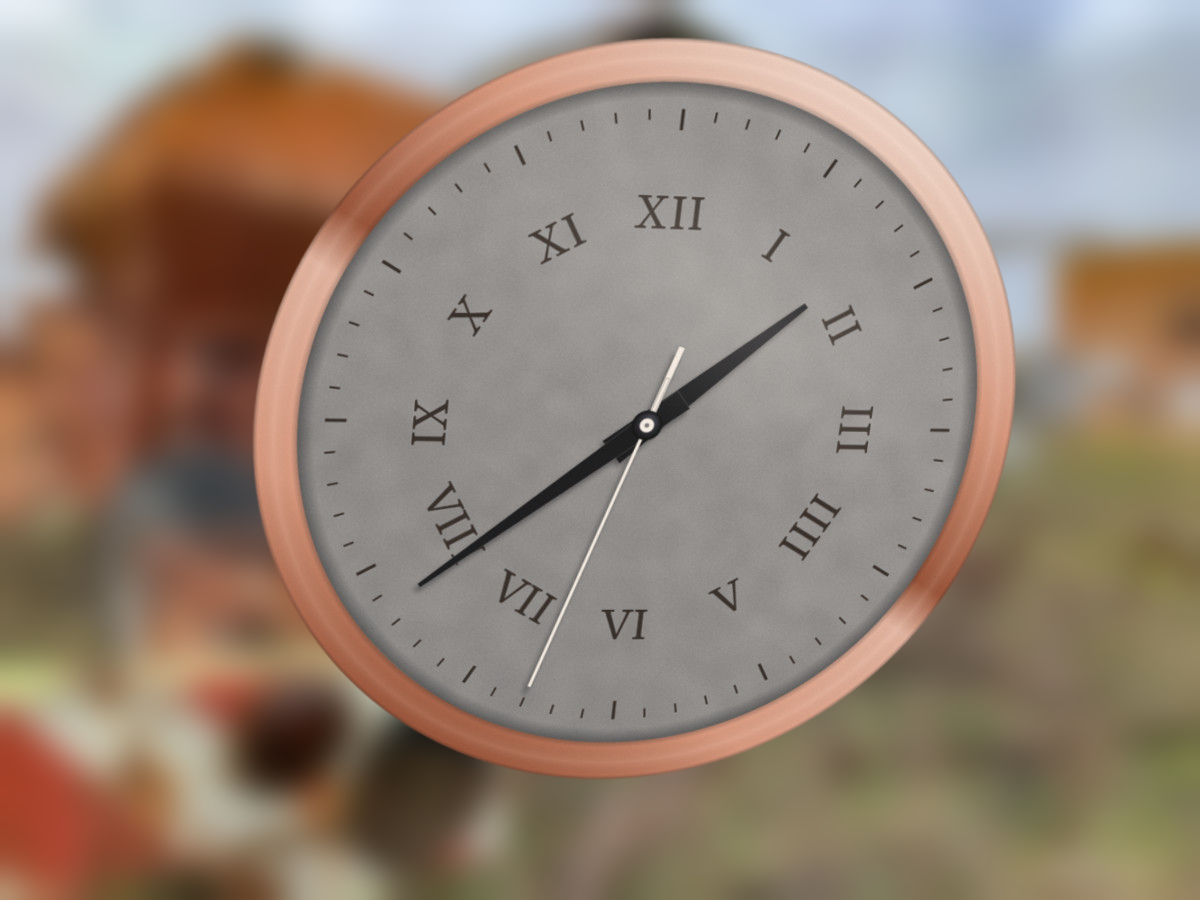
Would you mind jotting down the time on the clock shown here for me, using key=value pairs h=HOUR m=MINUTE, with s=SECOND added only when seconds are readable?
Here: h=1 m=38 s=33
